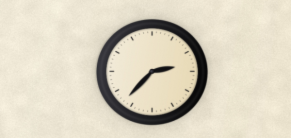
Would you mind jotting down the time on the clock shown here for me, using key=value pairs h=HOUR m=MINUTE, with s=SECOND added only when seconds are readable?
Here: h=2 m=37
